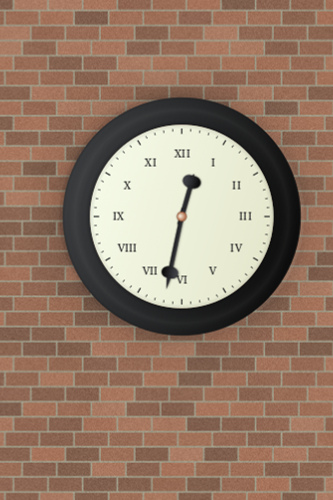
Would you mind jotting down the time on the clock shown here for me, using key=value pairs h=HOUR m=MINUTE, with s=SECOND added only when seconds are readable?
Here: h=12 m=32
